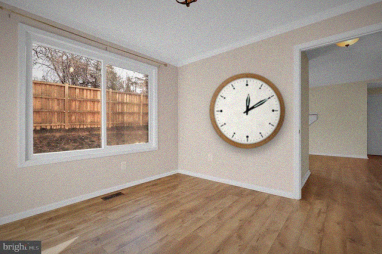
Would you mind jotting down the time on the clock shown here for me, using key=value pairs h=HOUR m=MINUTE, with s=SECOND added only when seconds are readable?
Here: h=12 m=10
